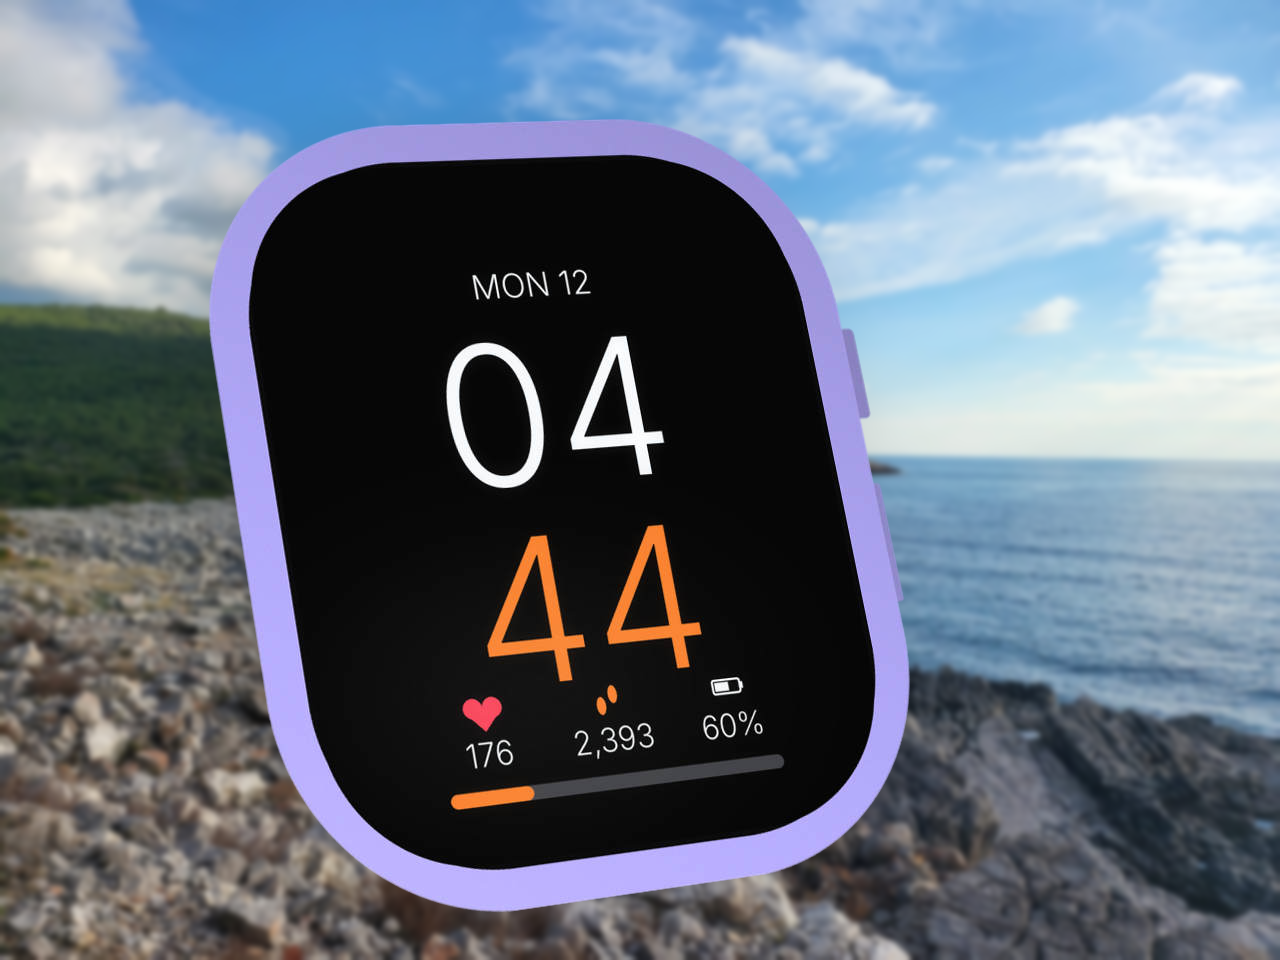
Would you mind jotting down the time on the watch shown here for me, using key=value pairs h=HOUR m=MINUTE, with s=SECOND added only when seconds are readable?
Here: h=4 m=44
